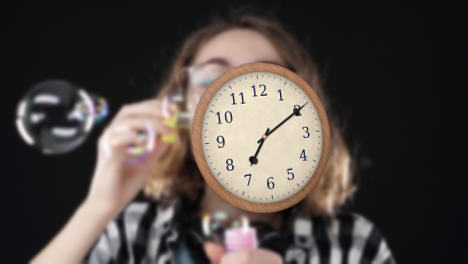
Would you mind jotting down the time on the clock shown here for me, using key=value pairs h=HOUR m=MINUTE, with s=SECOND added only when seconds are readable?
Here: h=7 m=10
